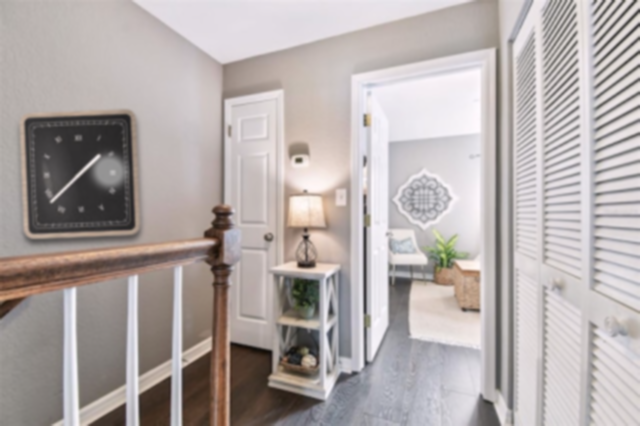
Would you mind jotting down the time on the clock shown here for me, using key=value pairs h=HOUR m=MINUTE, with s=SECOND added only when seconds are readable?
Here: h=1 m=38
